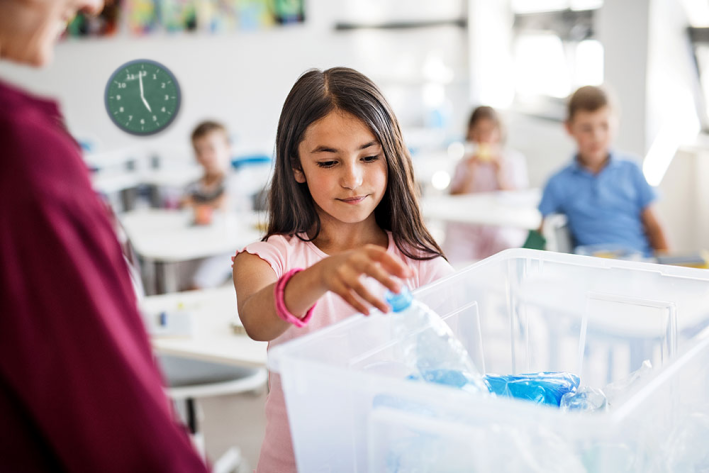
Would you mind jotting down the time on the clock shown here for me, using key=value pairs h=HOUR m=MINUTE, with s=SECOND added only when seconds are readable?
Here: h=4 m=59
